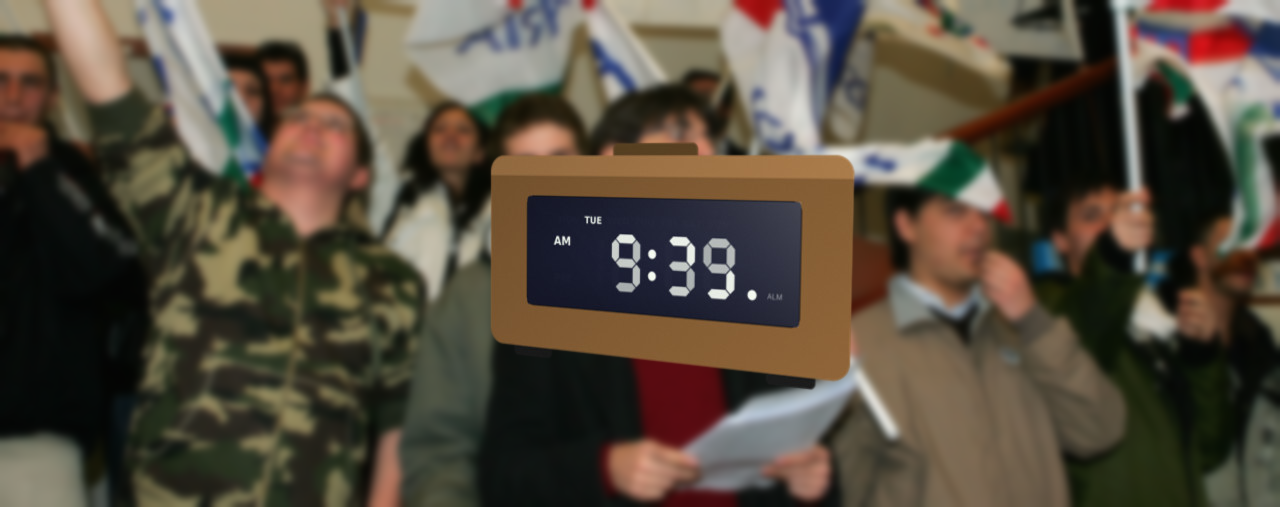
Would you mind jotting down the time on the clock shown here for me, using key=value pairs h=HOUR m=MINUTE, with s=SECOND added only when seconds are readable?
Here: h=9 m=39
